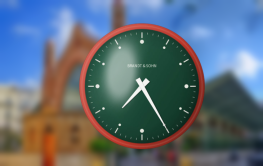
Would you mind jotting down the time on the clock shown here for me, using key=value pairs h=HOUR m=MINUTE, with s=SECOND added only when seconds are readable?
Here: h=7 m=25
